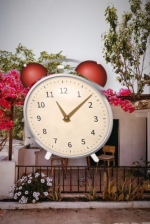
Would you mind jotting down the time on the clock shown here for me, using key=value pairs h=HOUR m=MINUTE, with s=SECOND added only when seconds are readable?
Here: h=11 m=8
